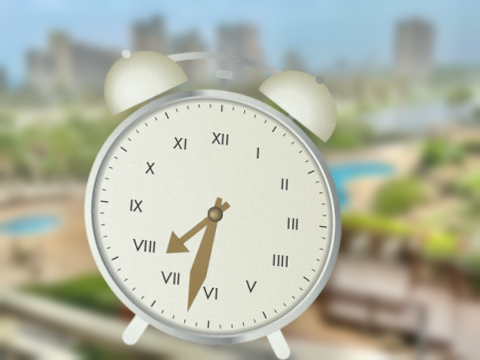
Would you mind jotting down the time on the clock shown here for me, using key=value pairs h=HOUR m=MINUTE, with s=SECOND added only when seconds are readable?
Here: h=7 m=32
